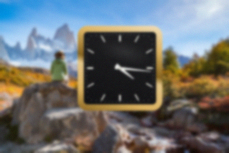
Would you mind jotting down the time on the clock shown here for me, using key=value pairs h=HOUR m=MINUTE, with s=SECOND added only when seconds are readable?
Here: h=4 m=16
